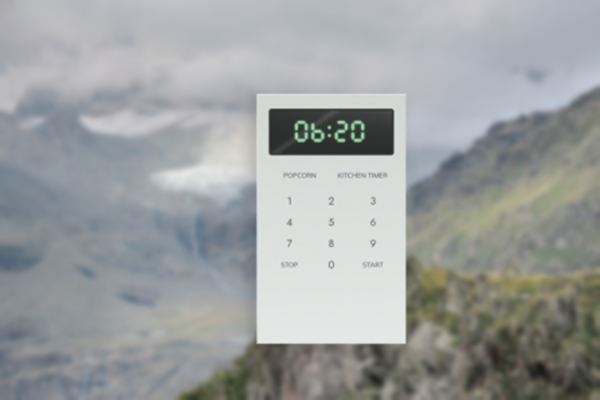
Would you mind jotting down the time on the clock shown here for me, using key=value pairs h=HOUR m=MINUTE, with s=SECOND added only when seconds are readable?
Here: h=6 m=20
